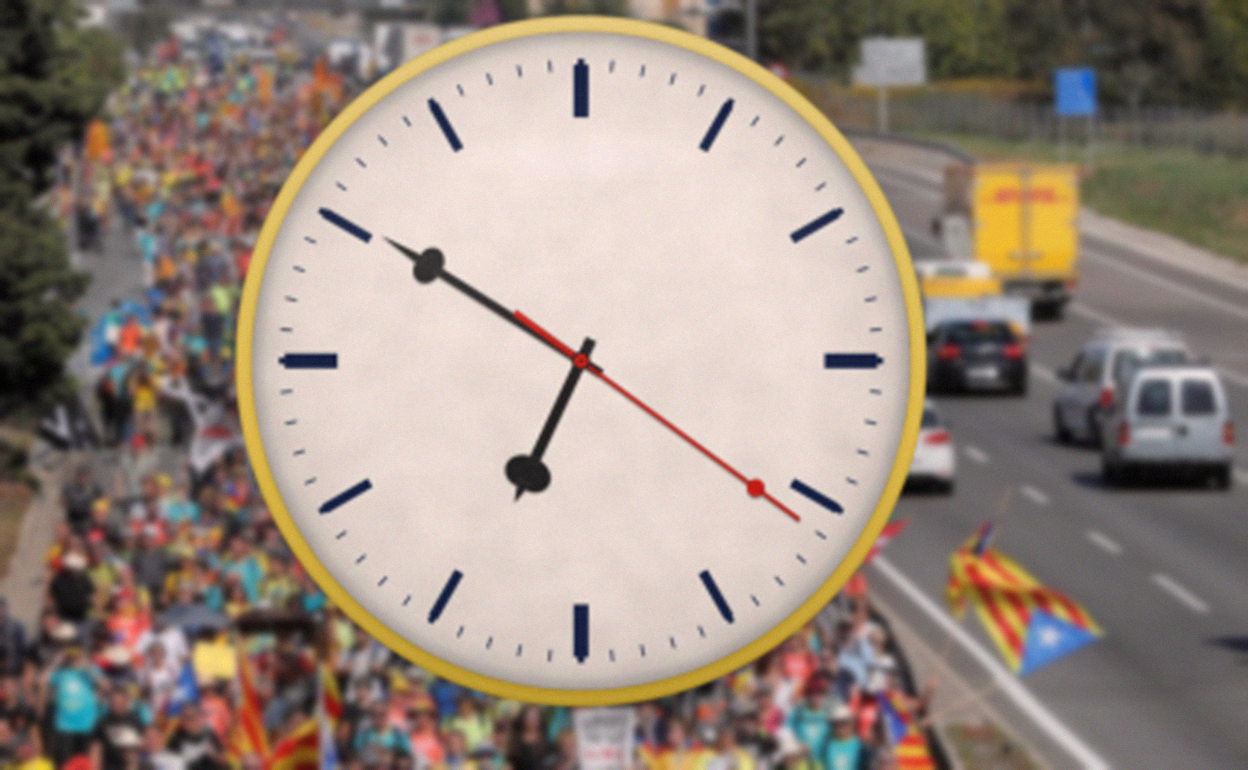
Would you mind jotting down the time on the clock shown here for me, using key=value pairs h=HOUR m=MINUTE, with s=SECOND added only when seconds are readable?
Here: h=6 m=50 s=21
